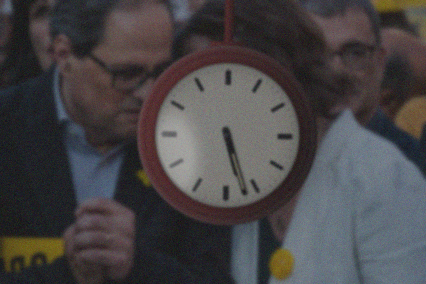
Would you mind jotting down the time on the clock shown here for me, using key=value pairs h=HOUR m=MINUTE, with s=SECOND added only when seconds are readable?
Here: h=5 m=27
